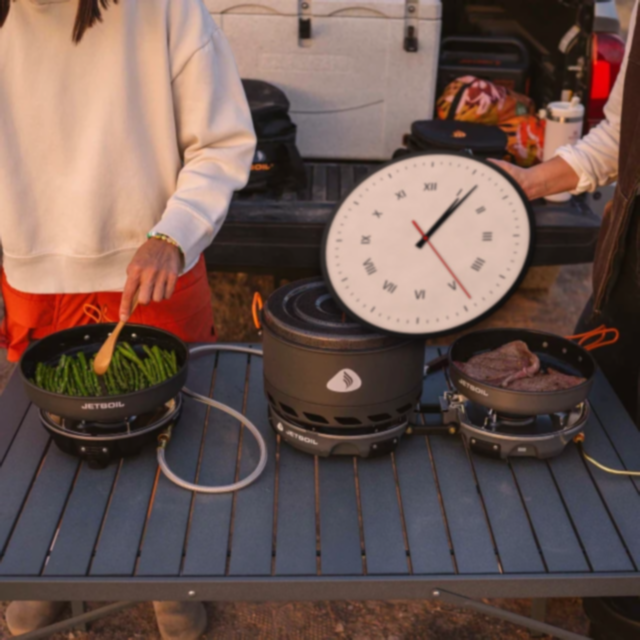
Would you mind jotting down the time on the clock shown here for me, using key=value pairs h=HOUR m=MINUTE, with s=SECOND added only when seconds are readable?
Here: h=1 m=6 s=24
